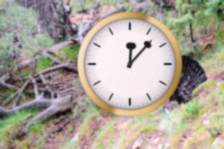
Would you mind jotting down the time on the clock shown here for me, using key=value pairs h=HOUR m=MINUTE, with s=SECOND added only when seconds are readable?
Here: h=12 m=7
